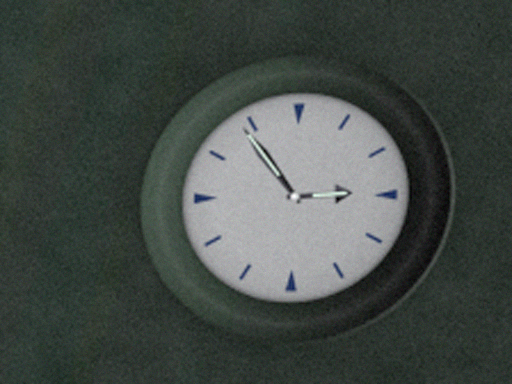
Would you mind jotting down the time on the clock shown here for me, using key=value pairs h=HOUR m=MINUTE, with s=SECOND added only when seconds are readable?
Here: h=2 m=54
